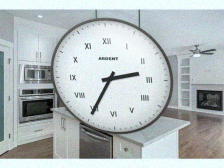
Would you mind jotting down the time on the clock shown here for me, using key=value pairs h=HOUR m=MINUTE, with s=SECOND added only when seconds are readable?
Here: h=2 m=35
